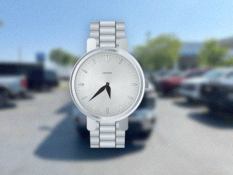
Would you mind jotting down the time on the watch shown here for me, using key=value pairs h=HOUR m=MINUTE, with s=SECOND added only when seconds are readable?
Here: h=5 m=38
